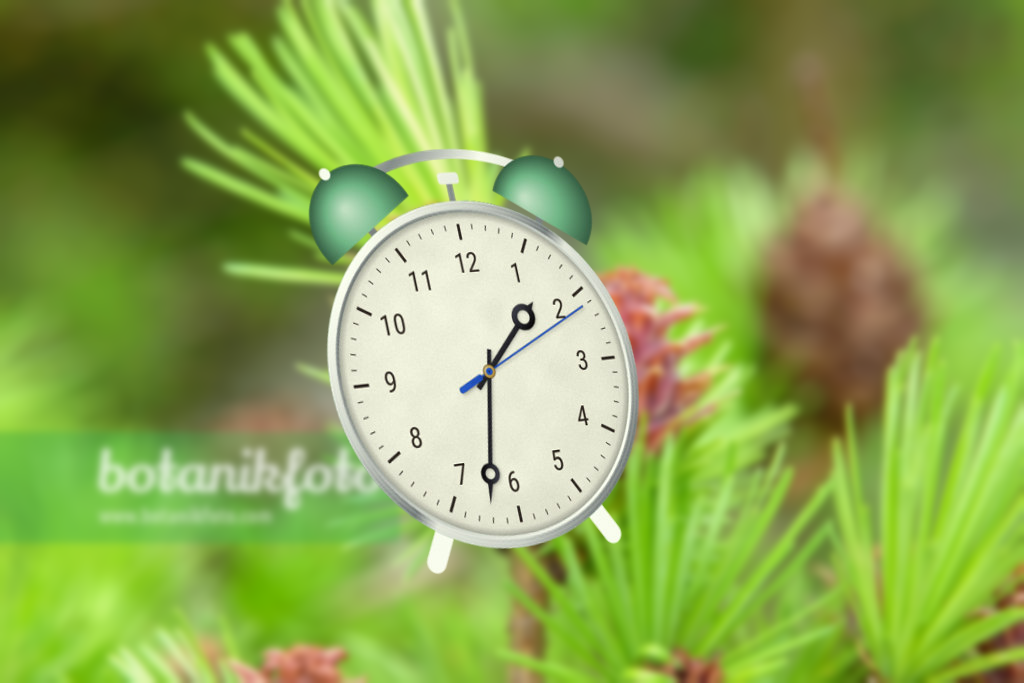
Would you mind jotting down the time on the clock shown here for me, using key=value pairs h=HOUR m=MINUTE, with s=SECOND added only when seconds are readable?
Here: h=1 m=32 s=11
